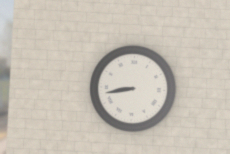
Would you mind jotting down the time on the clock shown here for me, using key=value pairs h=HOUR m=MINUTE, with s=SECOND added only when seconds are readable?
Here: h=8 m=43
